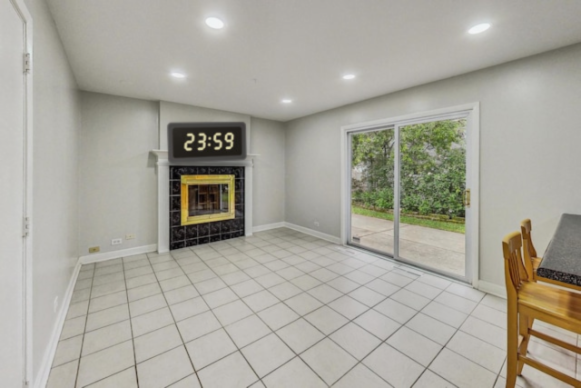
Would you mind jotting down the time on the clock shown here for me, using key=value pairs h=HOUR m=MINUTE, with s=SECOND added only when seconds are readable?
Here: h=23 m=59
